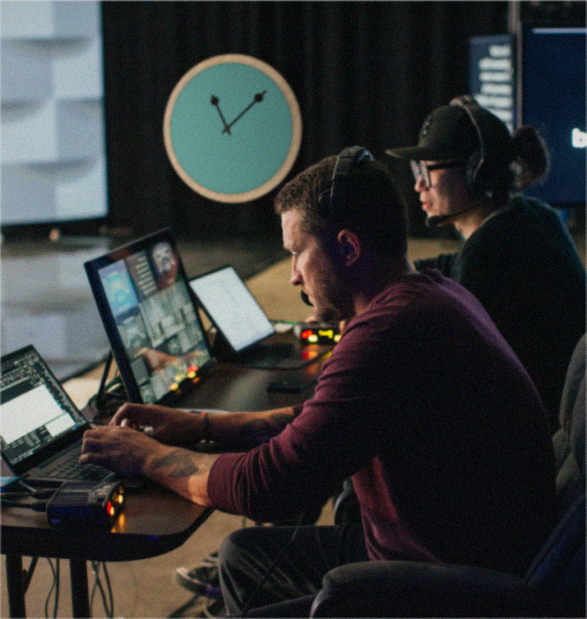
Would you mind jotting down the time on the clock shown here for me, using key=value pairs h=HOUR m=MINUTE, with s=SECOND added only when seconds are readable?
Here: h=11 m=8
